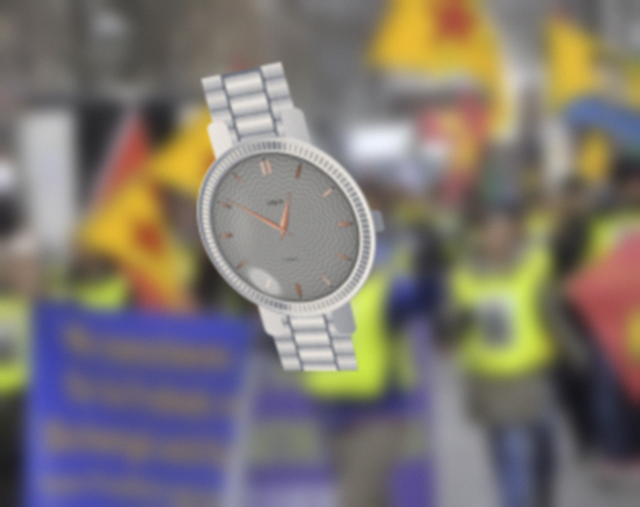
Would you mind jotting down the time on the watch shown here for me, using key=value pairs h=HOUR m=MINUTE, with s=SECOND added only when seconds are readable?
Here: h=12 m=51
